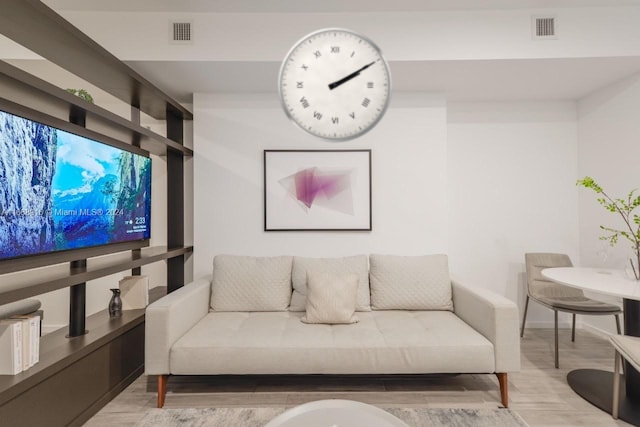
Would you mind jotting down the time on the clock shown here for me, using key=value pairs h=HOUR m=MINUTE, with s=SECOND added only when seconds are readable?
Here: h=2 m=10
